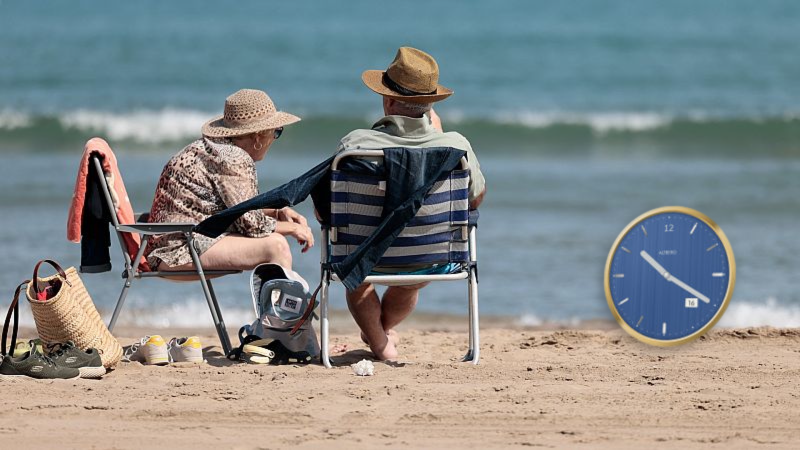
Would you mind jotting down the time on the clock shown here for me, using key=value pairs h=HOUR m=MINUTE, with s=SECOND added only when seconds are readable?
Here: h=10 m=20
